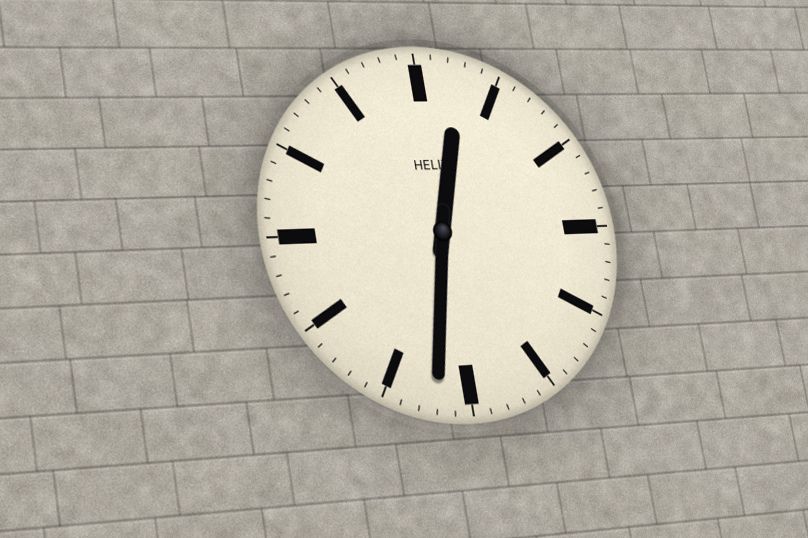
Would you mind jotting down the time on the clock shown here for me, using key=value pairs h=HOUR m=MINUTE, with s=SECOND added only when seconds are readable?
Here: h=12 m=32
